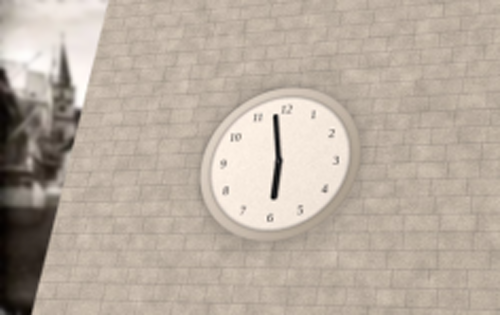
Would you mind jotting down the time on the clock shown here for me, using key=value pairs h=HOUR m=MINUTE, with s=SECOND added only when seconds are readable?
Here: h=5 m=58
